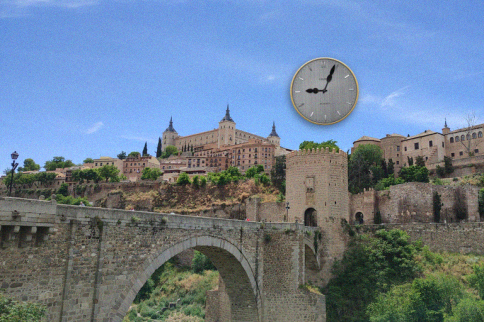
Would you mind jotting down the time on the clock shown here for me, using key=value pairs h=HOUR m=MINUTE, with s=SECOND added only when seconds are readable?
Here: h=9 m=4
